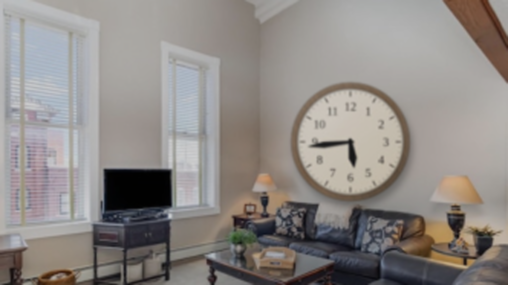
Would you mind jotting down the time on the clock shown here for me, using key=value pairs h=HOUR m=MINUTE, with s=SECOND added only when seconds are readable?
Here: h=5 m=44
